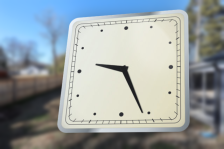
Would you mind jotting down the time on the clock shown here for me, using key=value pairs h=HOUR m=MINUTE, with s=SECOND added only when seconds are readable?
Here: h=9 m=26
